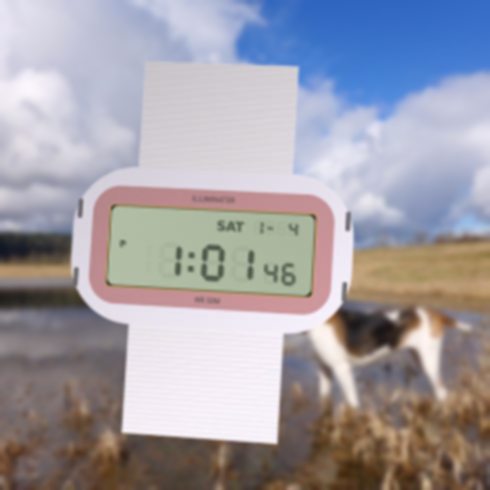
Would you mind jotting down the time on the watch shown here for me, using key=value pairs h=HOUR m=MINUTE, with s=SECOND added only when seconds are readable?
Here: h=1 m=1 s=46
